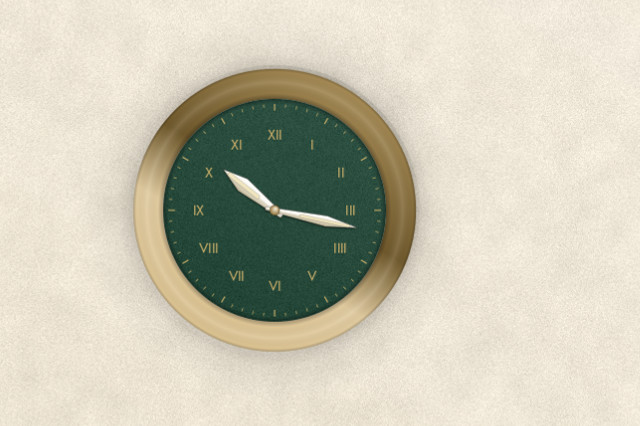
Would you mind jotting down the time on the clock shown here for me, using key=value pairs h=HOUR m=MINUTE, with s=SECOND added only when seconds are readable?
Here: h=10 m=17
